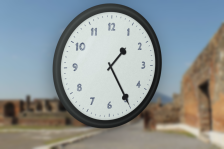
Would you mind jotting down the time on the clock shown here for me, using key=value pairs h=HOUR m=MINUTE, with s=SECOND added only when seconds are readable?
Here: h=1 m=25
